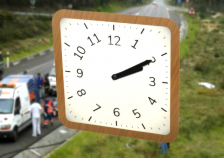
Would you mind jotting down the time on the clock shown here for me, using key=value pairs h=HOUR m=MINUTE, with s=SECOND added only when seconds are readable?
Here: h=2 m=10
